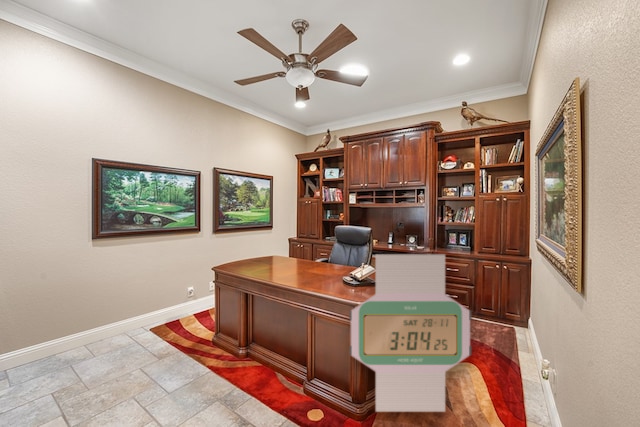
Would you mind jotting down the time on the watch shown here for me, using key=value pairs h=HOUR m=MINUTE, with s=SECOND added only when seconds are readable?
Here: h=3 m=4 s=25
